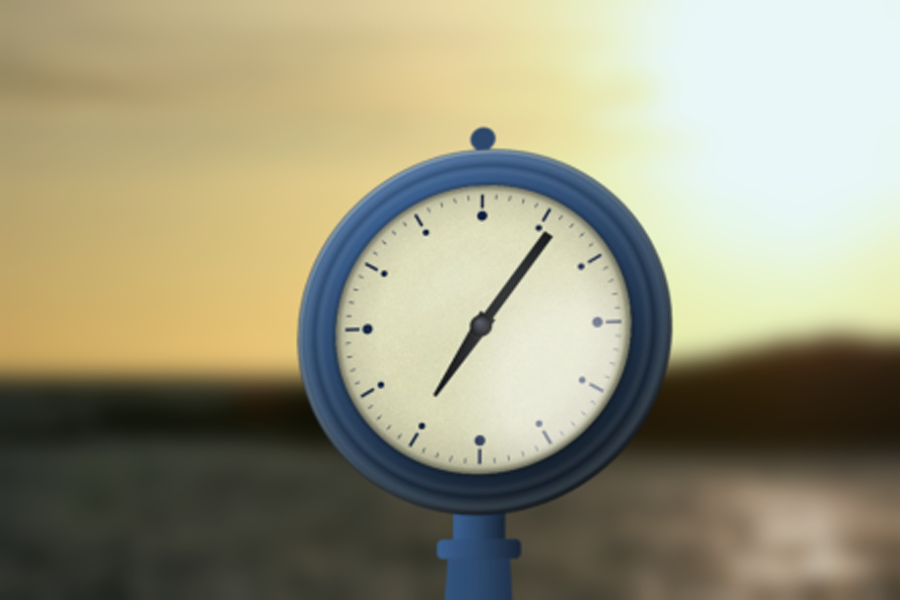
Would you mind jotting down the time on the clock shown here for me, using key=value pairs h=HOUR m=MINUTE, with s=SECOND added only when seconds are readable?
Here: h=7 m=6
